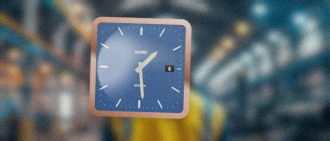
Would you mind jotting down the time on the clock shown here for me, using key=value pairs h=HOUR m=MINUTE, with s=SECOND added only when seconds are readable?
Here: h=1 m=29
